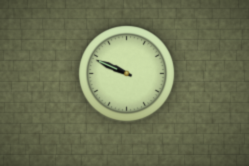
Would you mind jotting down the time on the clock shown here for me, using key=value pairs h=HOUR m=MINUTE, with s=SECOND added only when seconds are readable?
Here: h=9 m=49
